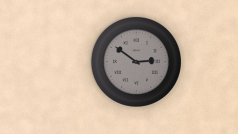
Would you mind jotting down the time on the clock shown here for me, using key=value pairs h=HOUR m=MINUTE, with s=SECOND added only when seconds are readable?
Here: h=2 m=51
